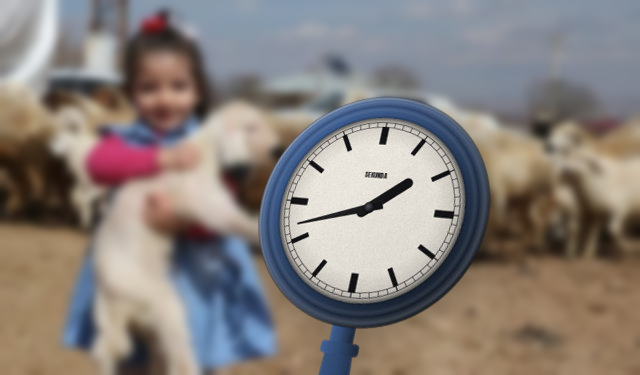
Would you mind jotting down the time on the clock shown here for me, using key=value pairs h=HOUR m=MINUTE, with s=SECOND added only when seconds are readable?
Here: h=1 m=42
